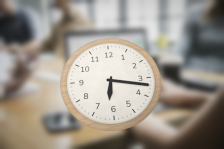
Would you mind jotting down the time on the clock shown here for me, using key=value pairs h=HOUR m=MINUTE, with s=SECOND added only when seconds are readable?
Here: h=6 m=17
